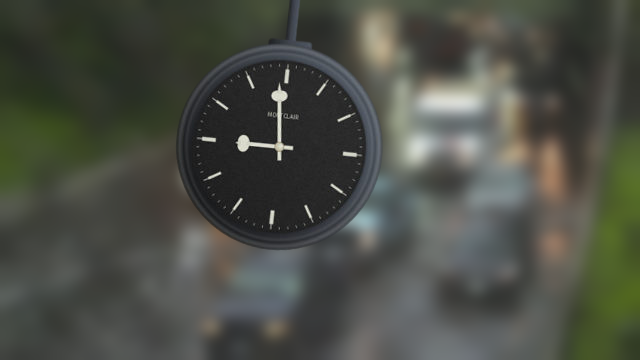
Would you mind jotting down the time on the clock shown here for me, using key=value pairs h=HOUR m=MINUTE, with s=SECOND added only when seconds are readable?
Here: h=8 m=59
